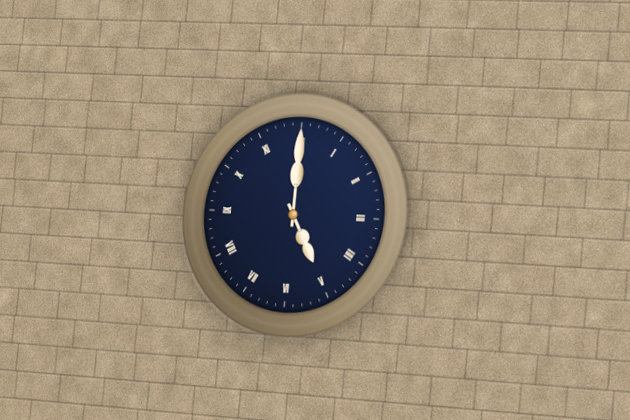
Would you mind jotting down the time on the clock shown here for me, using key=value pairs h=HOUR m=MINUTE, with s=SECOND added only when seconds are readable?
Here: h=5 m=0
